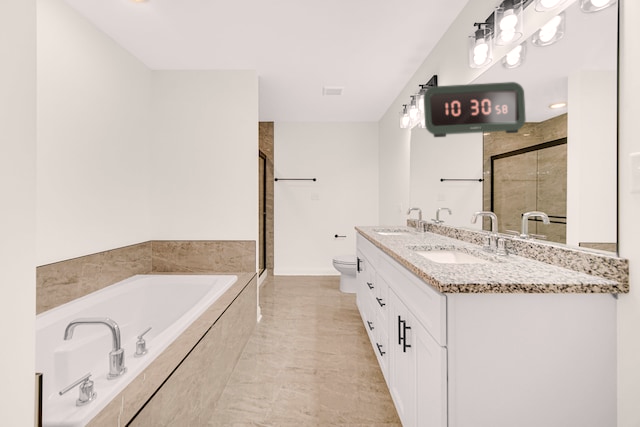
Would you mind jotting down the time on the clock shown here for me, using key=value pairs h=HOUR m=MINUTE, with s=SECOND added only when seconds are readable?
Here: h=10 m=30
